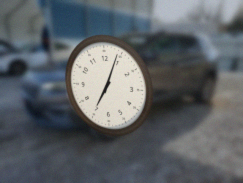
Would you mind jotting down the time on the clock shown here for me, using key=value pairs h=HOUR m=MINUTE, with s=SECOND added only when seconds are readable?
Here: h=7 m=4
